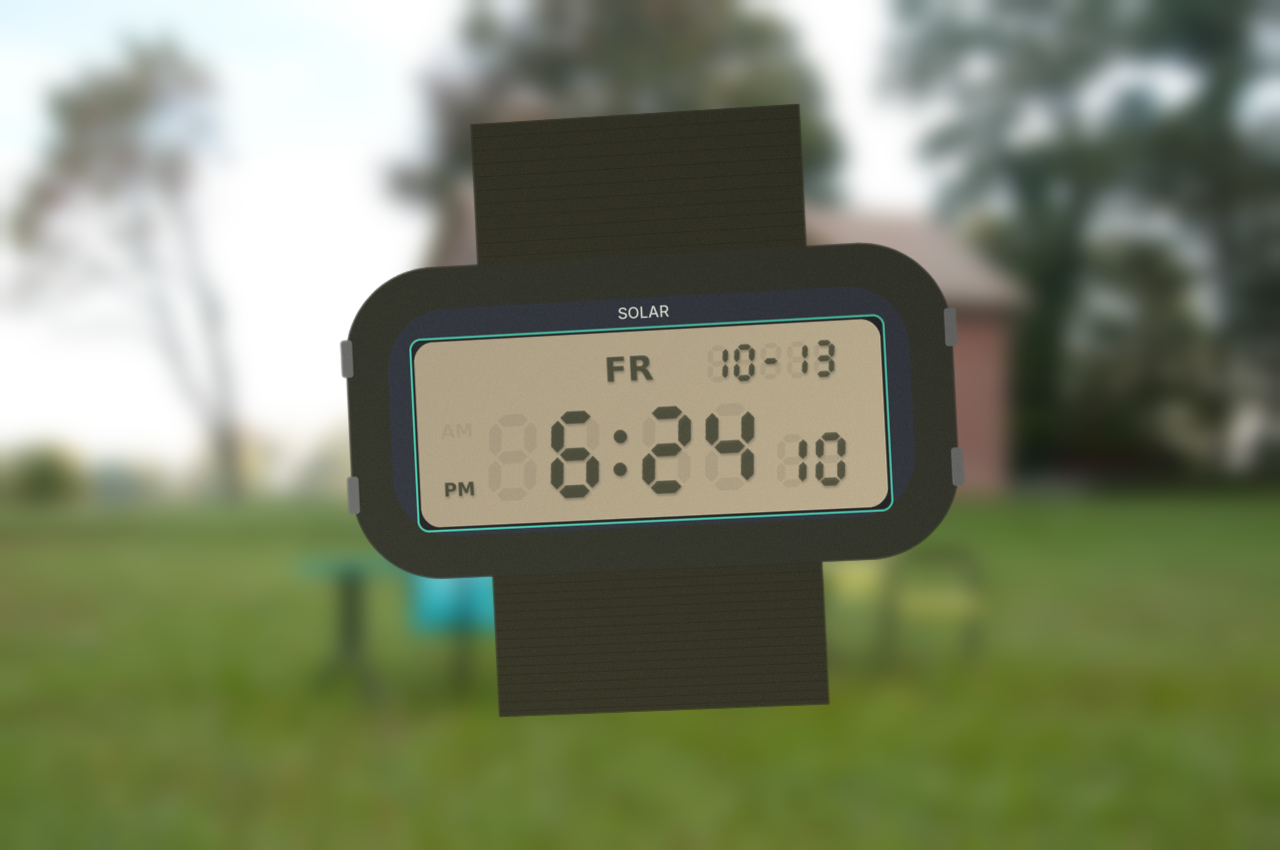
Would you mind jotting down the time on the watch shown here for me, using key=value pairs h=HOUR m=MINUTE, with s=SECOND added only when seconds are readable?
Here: h=6 m=24 s=10
